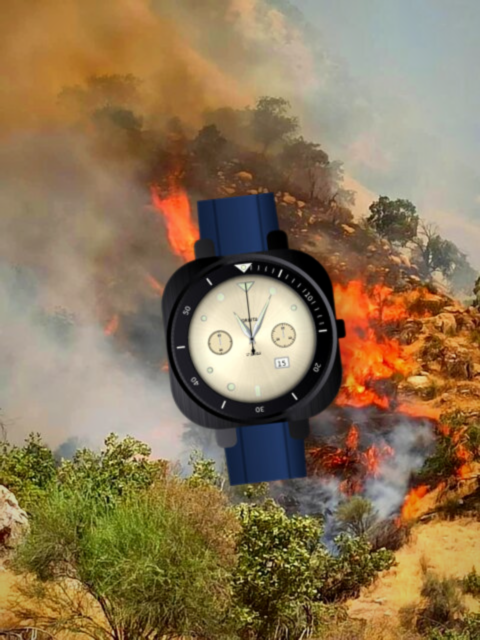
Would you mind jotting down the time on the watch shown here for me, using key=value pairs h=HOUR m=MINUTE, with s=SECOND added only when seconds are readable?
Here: h=11 m=5
